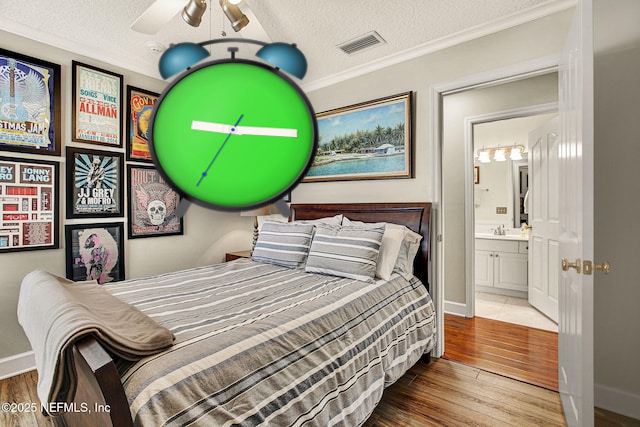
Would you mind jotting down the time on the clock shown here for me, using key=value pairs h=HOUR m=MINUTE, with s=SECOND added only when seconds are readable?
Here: h=9 m=15 s=35
